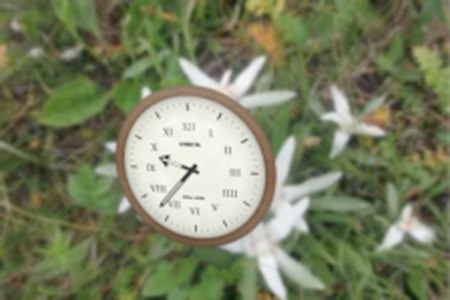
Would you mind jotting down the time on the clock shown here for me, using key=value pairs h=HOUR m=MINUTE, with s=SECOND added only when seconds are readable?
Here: h=9 m=37
